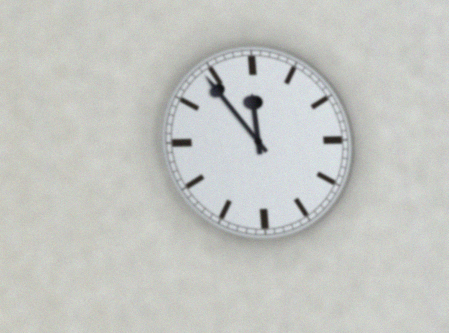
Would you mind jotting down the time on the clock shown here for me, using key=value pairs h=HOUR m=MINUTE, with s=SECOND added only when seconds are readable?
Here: h=11 m=54
